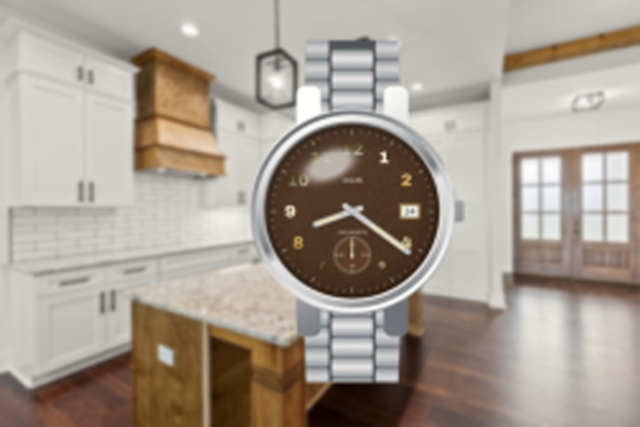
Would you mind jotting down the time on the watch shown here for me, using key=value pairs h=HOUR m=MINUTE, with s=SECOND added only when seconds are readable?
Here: h=8 m=21
